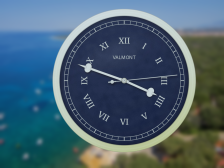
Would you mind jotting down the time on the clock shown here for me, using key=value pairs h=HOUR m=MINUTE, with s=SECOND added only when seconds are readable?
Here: h=3 m=48 s=14
